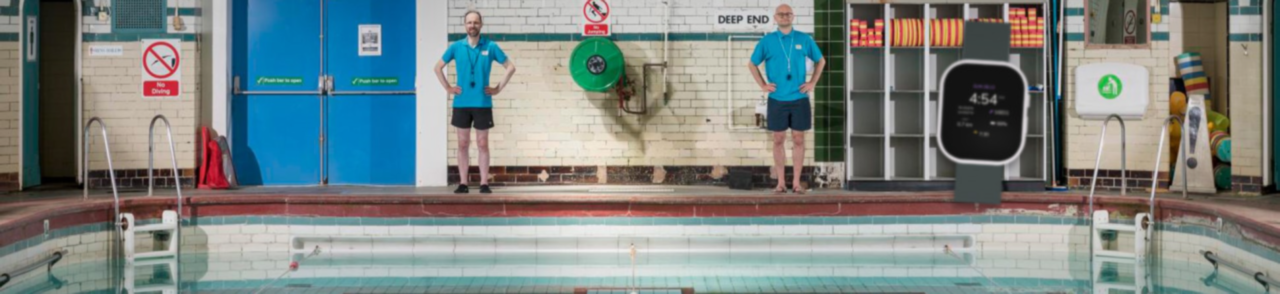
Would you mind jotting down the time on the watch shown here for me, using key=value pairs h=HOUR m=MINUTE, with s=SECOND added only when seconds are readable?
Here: h=4 m=54
